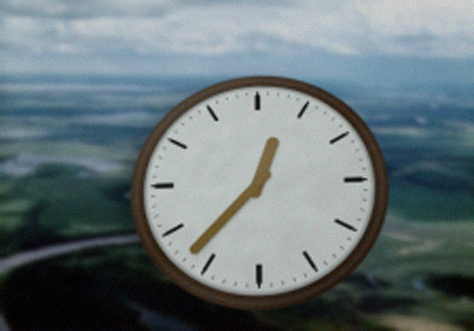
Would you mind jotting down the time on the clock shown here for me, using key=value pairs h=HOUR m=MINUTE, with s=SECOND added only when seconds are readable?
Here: h=12 m=37
